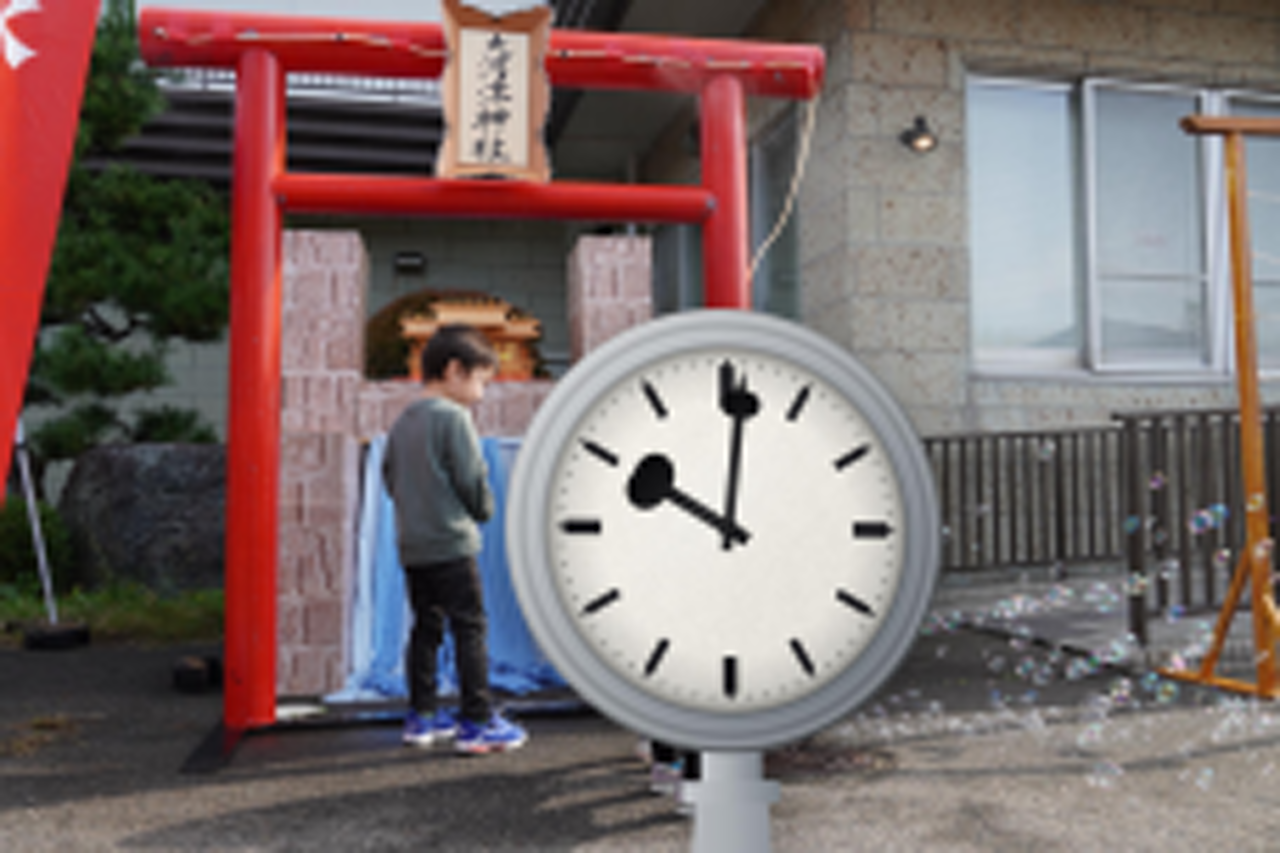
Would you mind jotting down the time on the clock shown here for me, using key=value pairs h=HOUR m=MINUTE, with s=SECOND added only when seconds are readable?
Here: h=10 m=1
